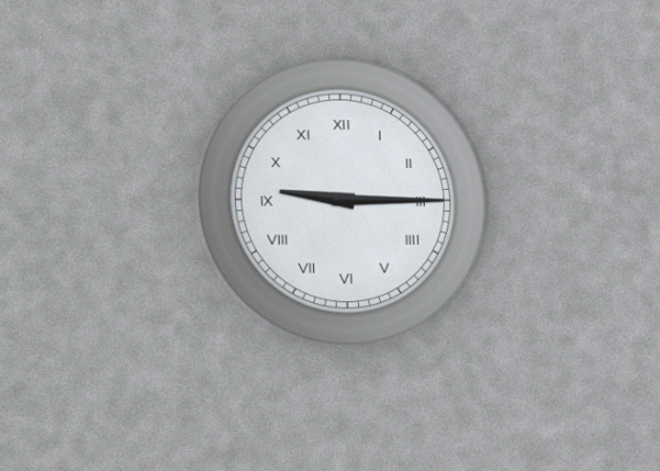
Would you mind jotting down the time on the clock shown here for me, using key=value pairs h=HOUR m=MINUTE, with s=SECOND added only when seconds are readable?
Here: h=9 m=15
